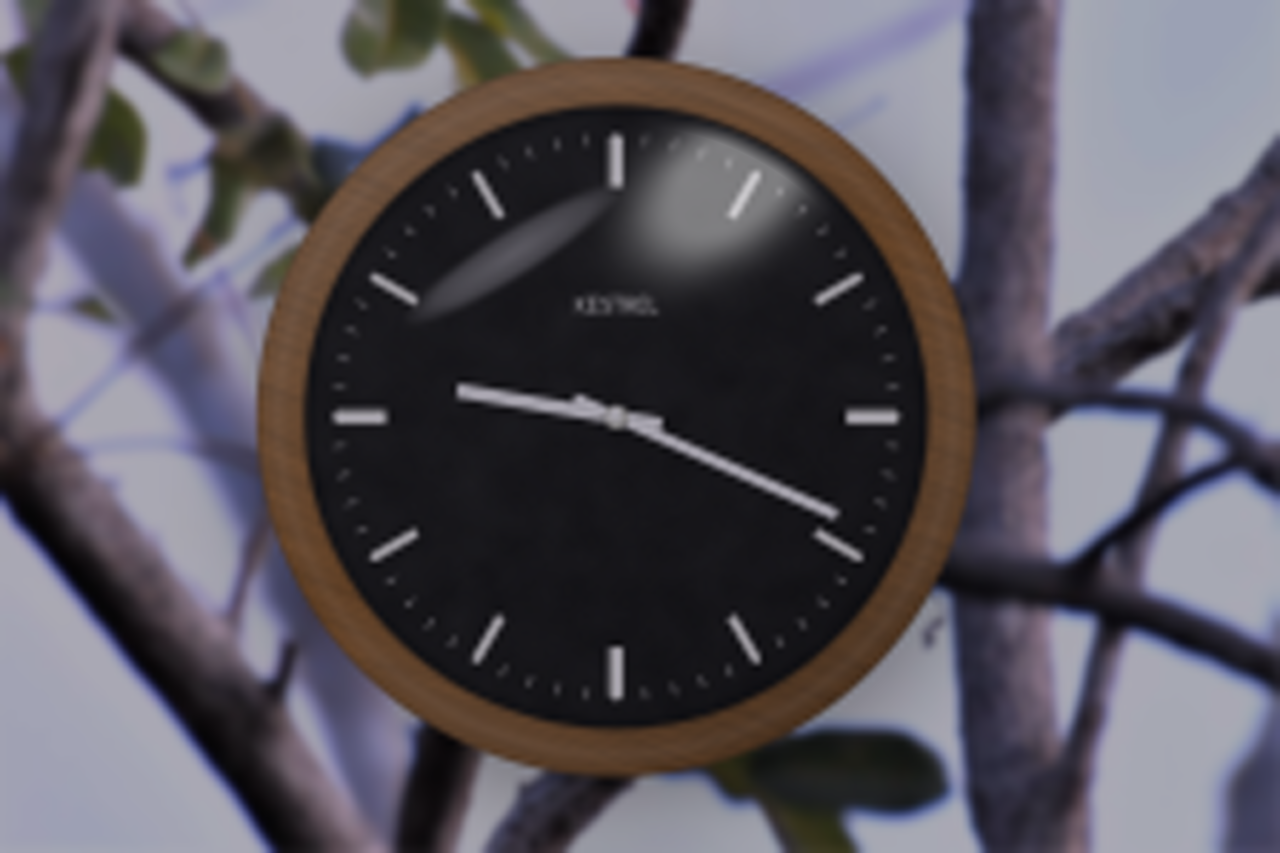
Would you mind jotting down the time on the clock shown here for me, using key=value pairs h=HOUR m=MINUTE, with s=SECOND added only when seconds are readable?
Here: h=9 m=19
